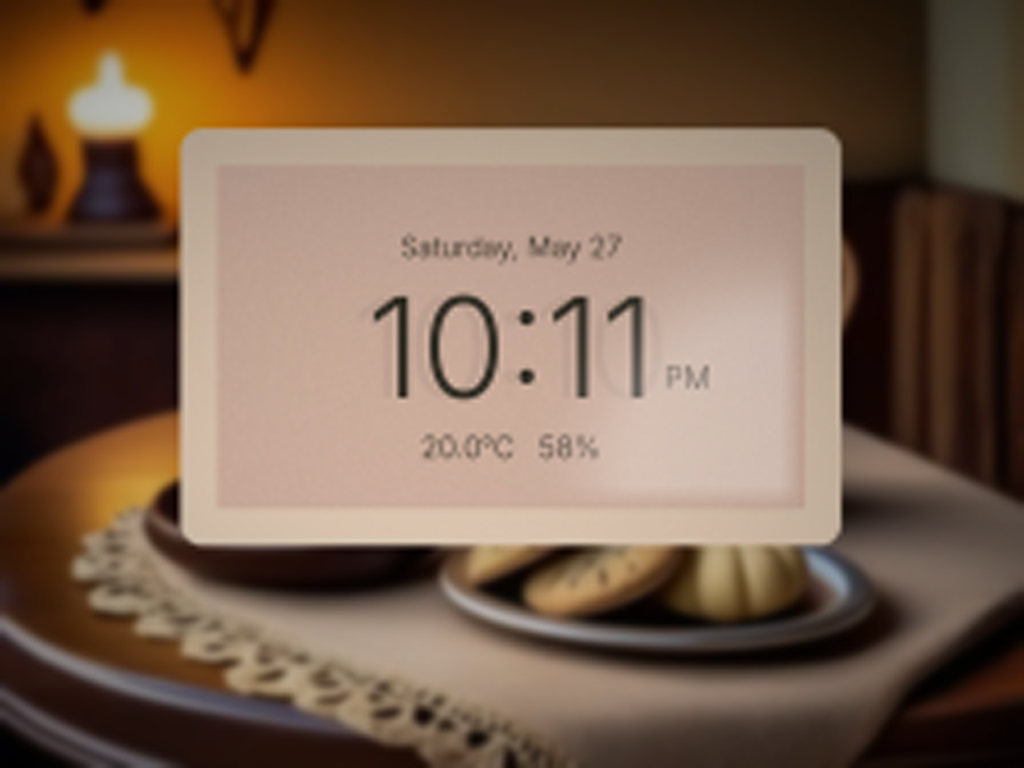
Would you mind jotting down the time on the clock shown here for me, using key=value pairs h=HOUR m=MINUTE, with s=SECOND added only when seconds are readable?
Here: h=10 m=11
